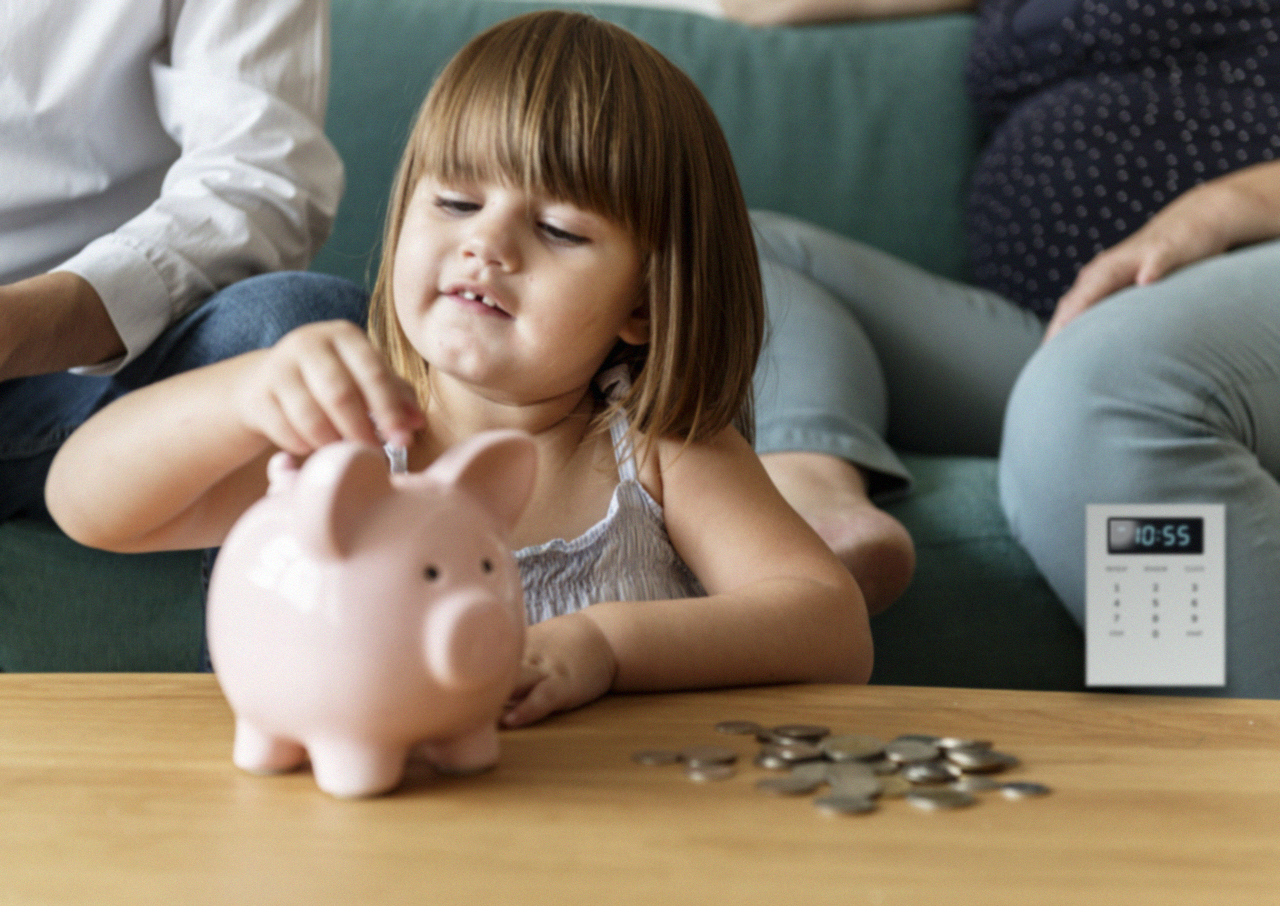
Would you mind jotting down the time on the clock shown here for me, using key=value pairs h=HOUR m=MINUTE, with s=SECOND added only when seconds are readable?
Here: h=10 m=55
